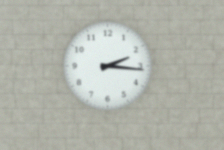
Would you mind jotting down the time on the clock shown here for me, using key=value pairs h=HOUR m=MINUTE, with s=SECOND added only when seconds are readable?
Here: h=2 m=16
